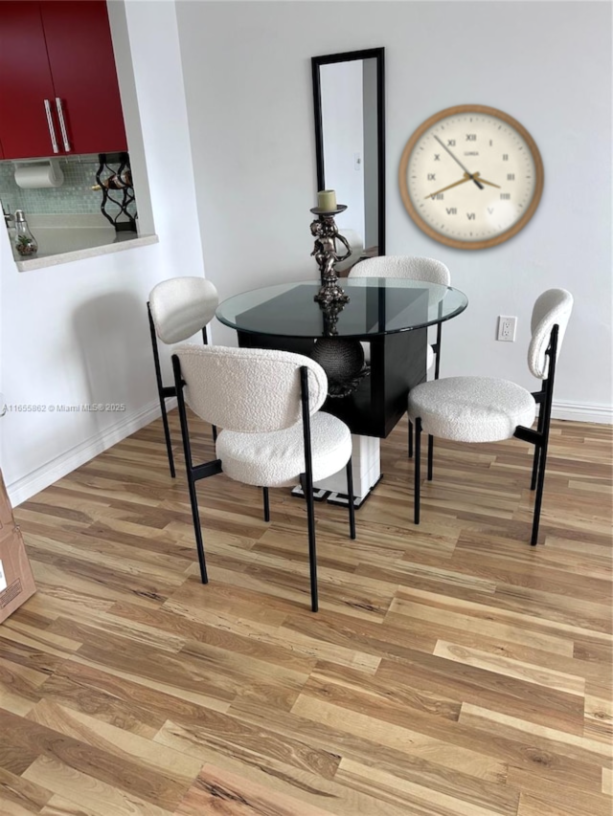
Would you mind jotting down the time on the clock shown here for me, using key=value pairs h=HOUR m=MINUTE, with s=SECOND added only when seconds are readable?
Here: h=3 m=40 s=53
